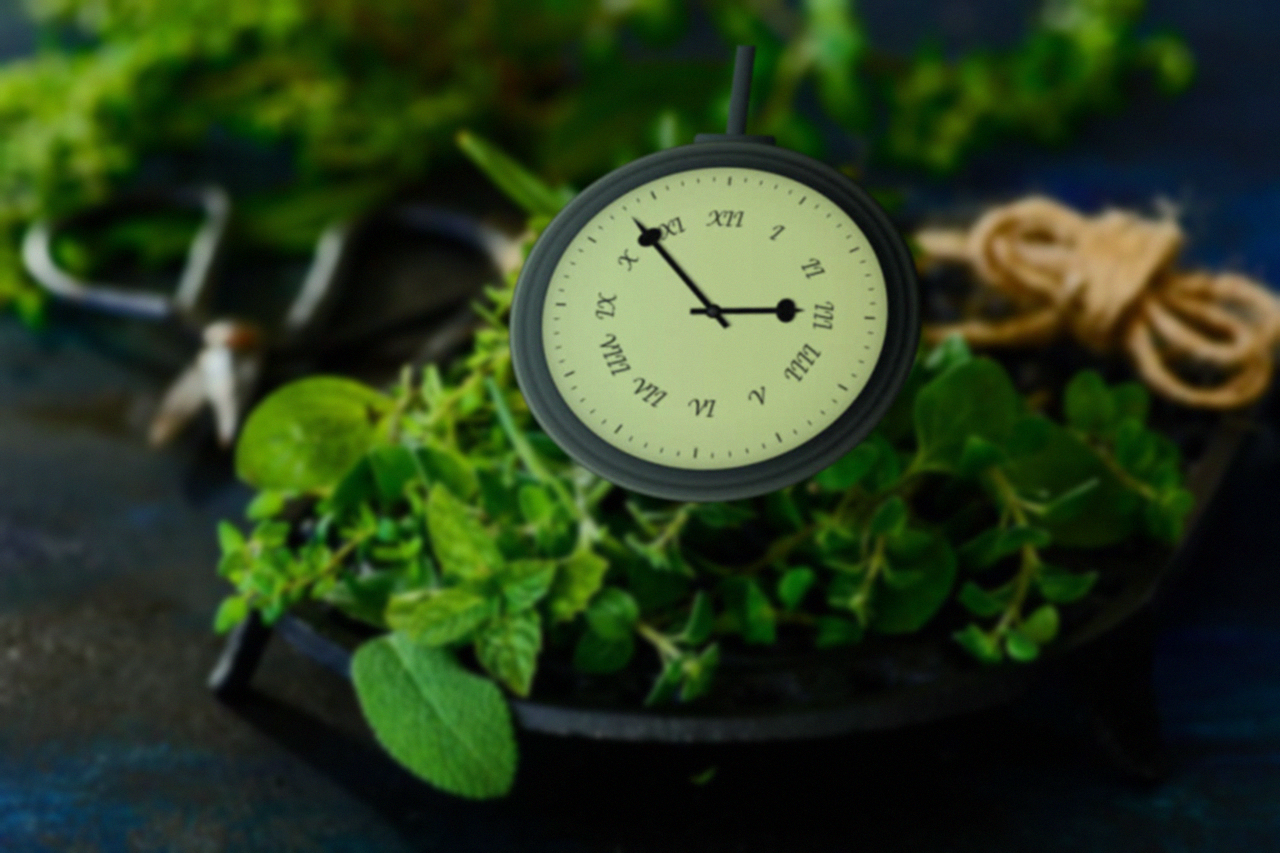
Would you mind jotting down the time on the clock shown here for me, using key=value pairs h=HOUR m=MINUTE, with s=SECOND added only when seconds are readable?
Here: h=2 m=53
